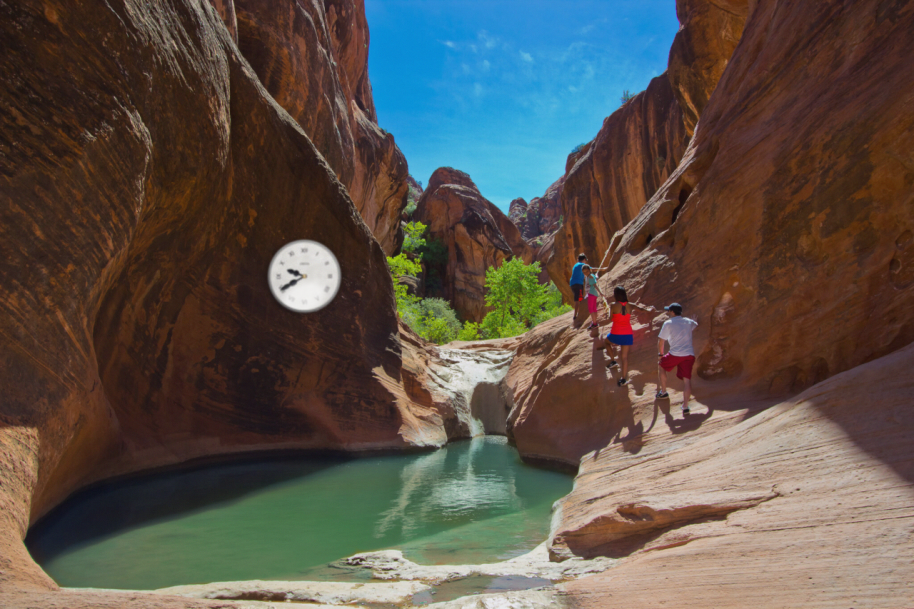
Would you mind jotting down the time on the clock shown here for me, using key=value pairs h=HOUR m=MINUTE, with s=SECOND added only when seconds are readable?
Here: h=9 m=40
